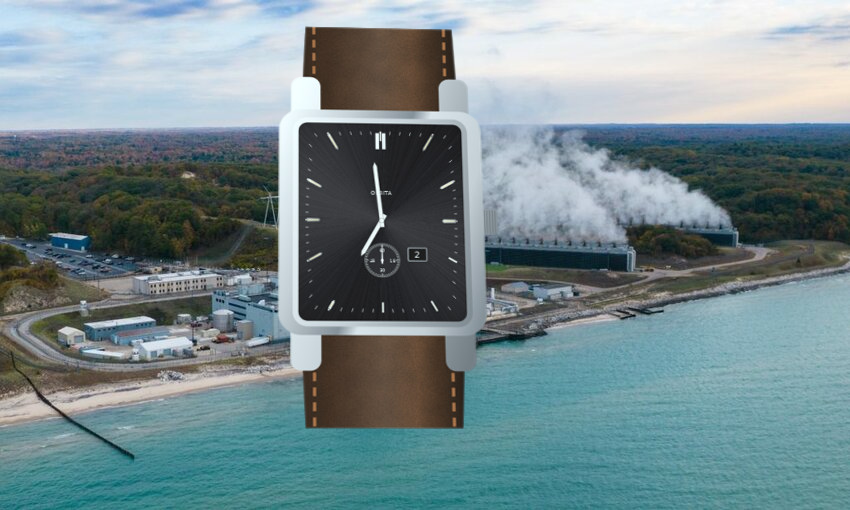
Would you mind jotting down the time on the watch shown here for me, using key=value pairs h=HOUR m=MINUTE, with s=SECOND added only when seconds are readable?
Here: h=6 m=59
